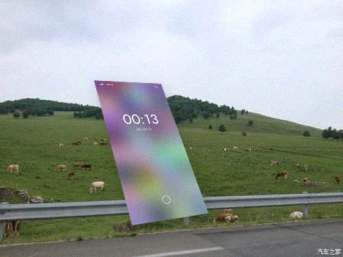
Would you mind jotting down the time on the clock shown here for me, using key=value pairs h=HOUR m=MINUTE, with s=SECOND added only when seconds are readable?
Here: h=0 m=13
